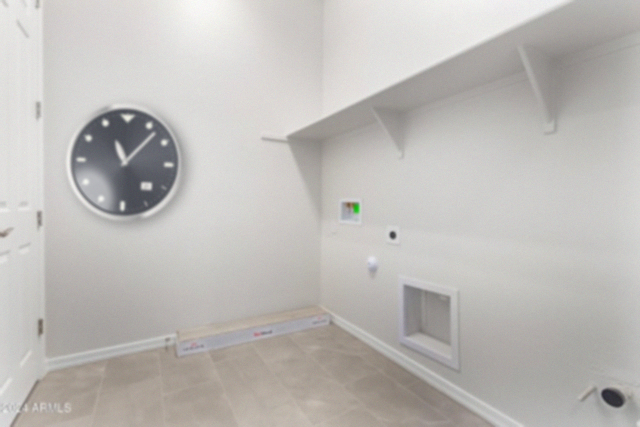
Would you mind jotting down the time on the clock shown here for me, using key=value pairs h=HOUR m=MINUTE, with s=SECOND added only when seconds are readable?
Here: h=11 m=7
